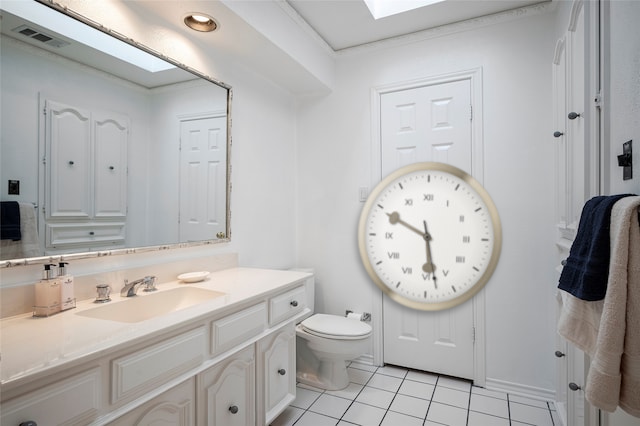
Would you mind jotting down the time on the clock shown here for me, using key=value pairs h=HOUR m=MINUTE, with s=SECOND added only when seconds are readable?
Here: h=5 m=49 s=28
